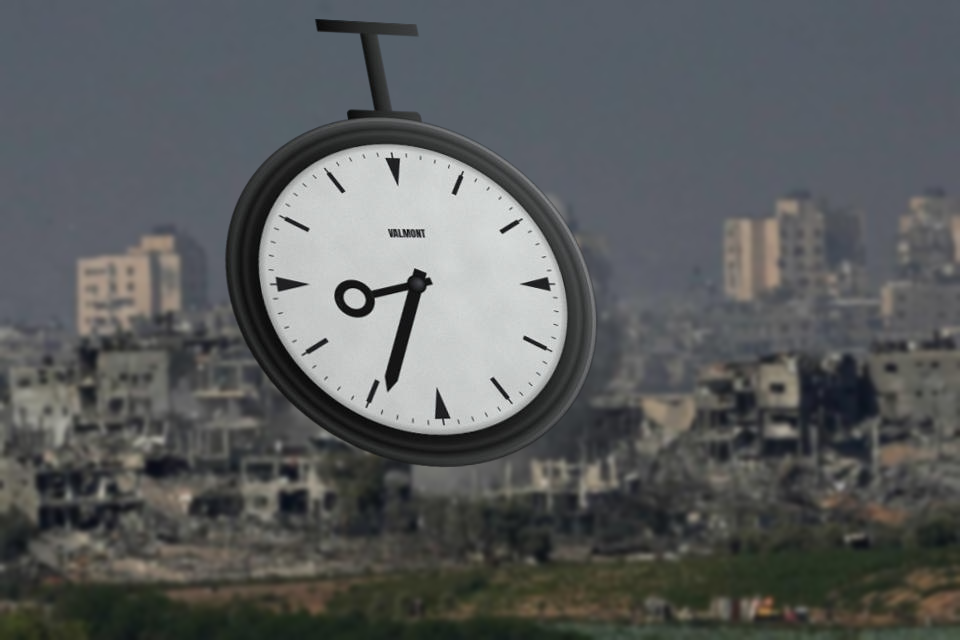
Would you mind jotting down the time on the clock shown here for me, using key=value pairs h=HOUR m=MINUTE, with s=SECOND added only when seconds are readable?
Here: h=8 m=34
